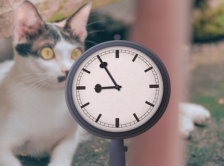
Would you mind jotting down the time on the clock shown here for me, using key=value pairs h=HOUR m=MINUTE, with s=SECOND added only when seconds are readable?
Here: h=8 m=55
